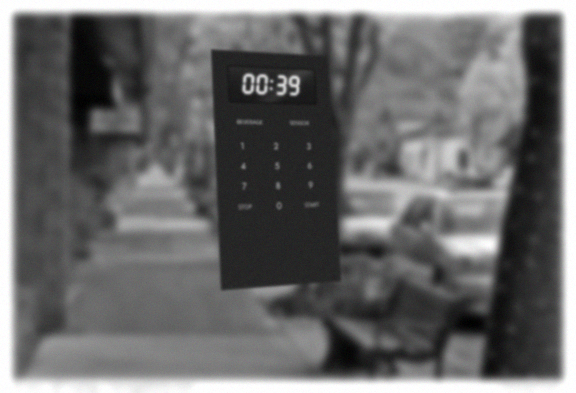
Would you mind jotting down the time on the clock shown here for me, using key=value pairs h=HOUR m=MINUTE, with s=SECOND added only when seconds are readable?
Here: h=0 m=39
